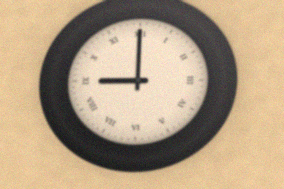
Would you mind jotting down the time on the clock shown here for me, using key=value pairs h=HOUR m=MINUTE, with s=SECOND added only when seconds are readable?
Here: h=9 m=0
